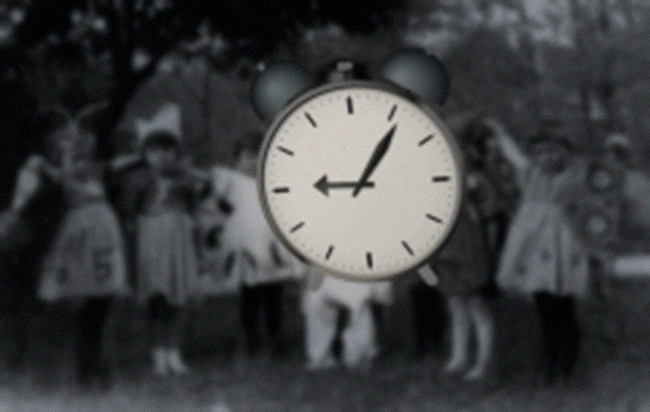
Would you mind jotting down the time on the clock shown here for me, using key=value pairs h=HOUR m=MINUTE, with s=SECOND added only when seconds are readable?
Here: h=9 m=6
